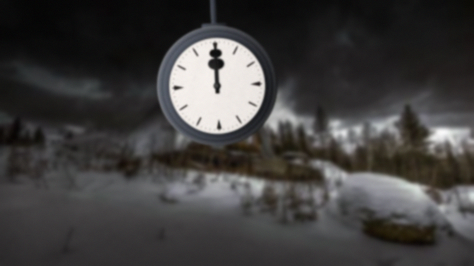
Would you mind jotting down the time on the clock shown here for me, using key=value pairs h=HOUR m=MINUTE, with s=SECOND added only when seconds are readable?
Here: h=12 m=0
